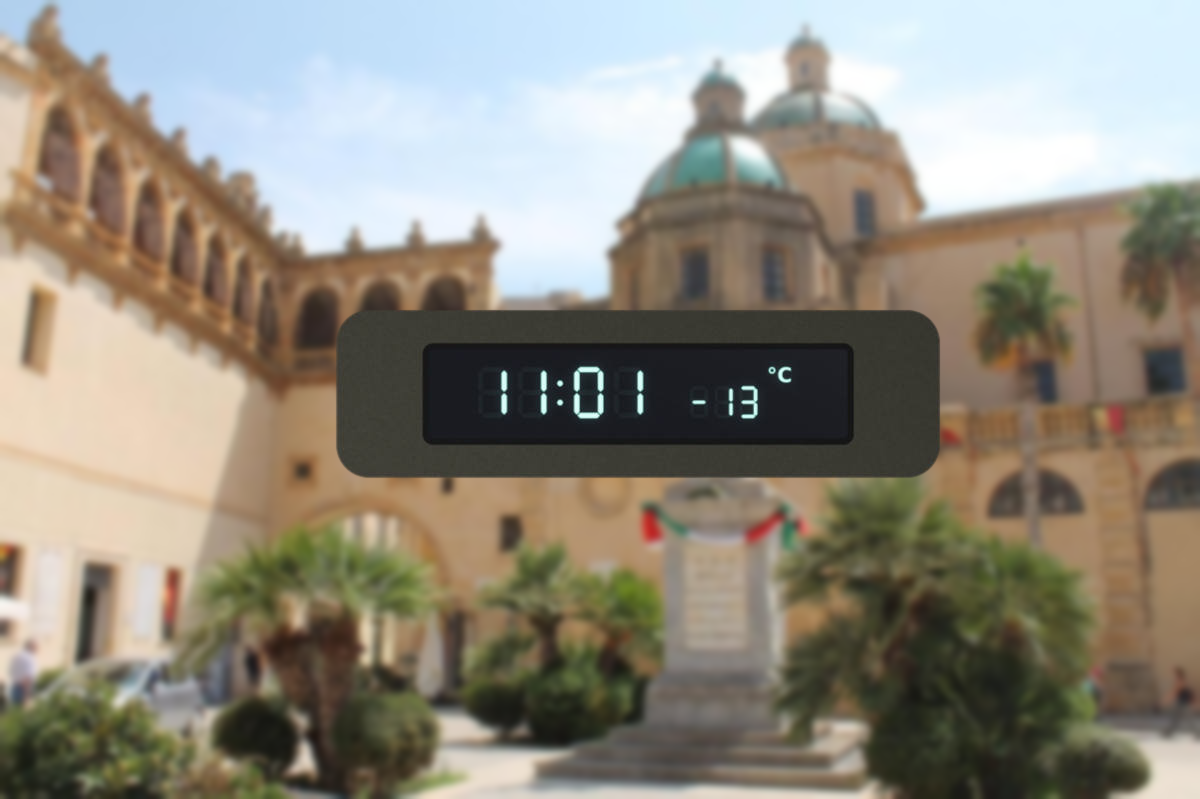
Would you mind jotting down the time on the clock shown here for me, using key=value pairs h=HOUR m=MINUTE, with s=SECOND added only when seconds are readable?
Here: h=11 m=1
